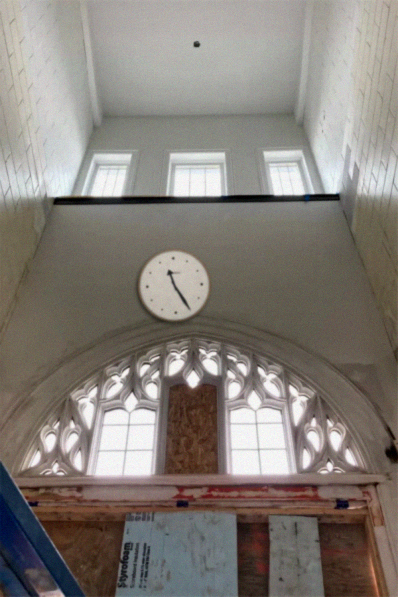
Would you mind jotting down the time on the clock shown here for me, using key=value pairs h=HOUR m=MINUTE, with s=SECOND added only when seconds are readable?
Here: h=11 m=25
